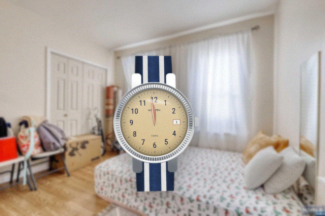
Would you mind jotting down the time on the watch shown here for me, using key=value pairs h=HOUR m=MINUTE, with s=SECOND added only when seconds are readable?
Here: h=11 m=59
